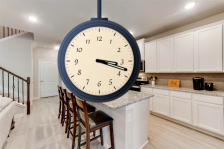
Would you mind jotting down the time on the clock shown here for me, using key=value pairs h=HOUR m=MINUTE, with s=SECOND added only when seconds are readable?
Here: h=3 m=18
